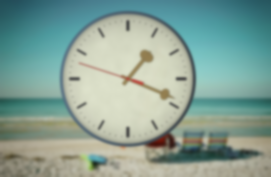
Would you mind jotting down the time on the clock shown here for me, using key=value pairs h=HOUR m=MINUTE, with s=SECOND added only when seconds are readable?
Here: h=1 m=18 s=48
